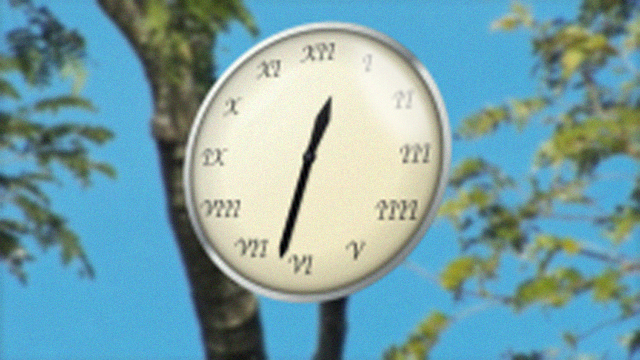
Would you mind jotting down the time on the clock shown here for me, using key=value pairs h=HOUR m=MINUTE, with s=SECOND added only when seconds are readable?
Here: h=12 m=32
